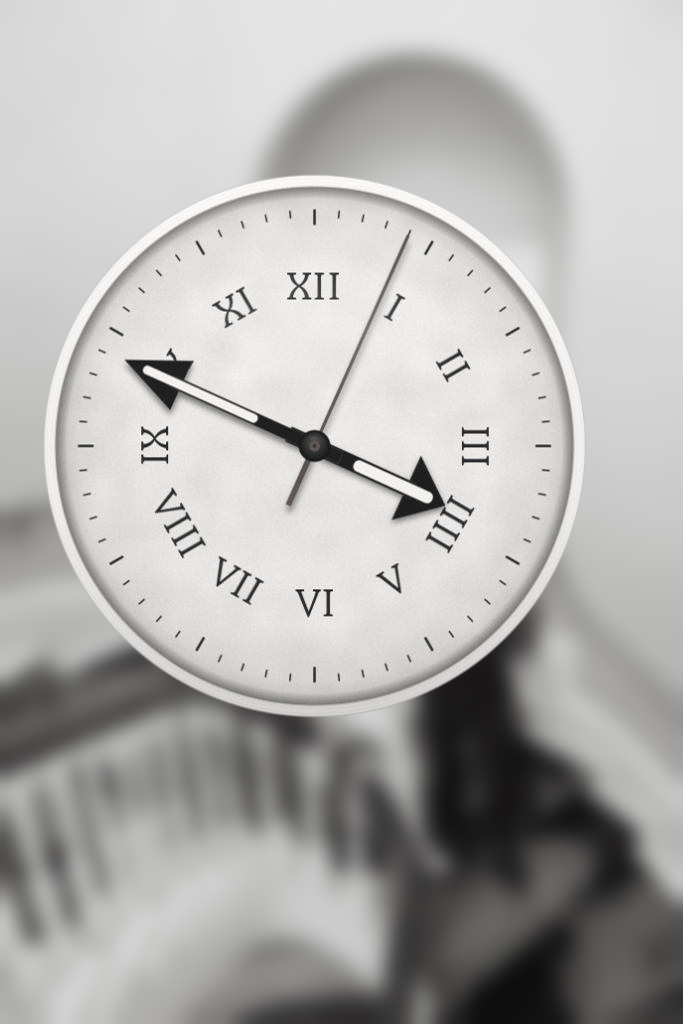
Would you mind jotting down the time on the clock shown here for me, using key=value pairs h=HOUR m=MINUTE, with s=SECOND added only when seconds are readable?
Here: h=3 m=49 s=4
